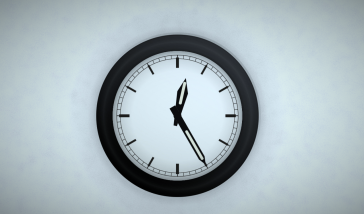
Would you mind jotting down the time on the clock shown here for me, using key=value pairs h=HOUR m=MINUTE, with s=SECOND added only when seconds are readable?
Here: h=12 m=25
